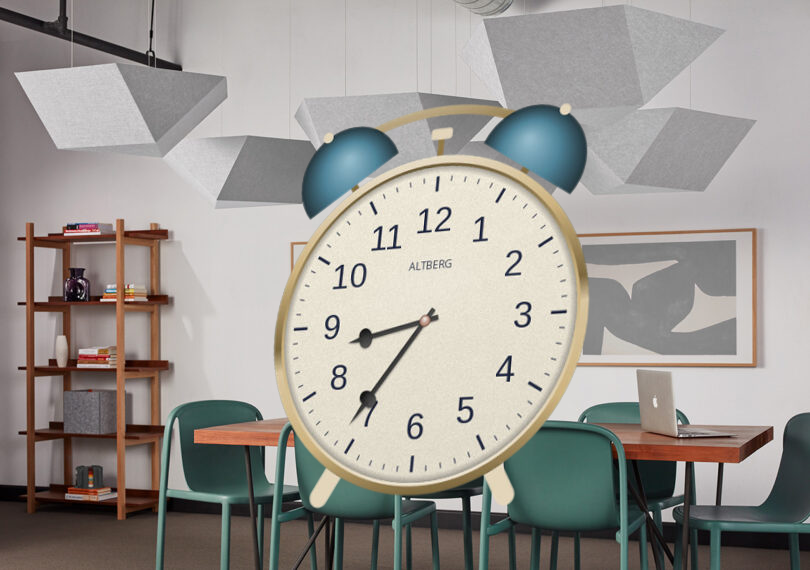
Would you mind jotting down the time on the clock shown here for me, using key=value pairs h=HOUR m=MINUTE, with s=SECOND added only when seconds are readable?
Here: h=8 m=36
